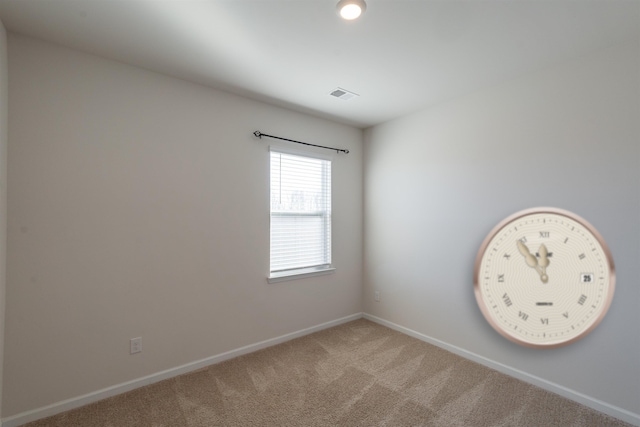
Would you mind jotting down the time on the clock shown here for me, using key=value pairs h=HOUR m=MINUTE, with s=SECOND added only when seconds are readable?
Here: h=11 m=54
